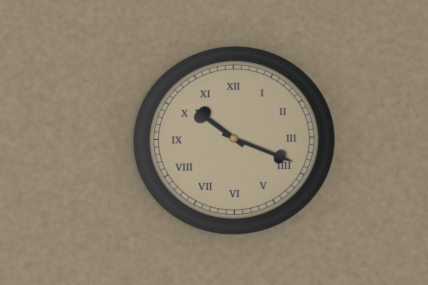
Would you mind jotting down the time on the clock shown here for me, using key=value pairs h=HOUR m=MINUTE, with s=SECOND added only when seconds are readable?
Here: h=10 m=19
